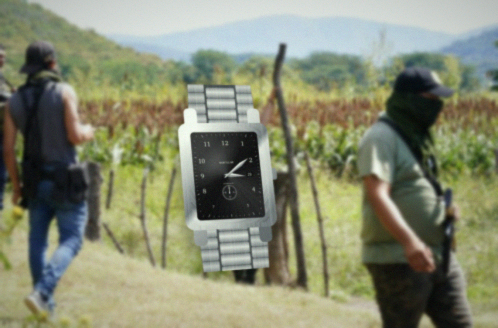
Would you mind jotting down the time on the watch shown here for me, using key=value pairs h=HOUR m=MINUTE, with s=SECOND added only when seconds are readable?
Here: h=3 m=9
